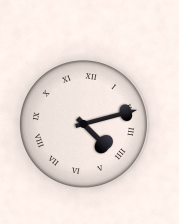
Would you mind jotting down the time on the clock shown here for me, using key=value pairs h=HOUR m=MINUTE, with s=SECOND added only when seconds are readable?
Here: h=4 m=11
